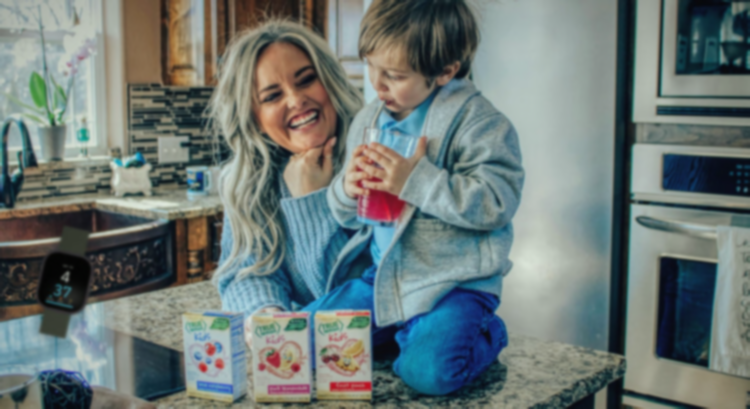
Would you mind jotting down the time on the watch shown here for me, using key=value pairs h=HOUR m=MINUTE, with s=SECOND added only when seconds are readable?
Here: h=4 m=37
